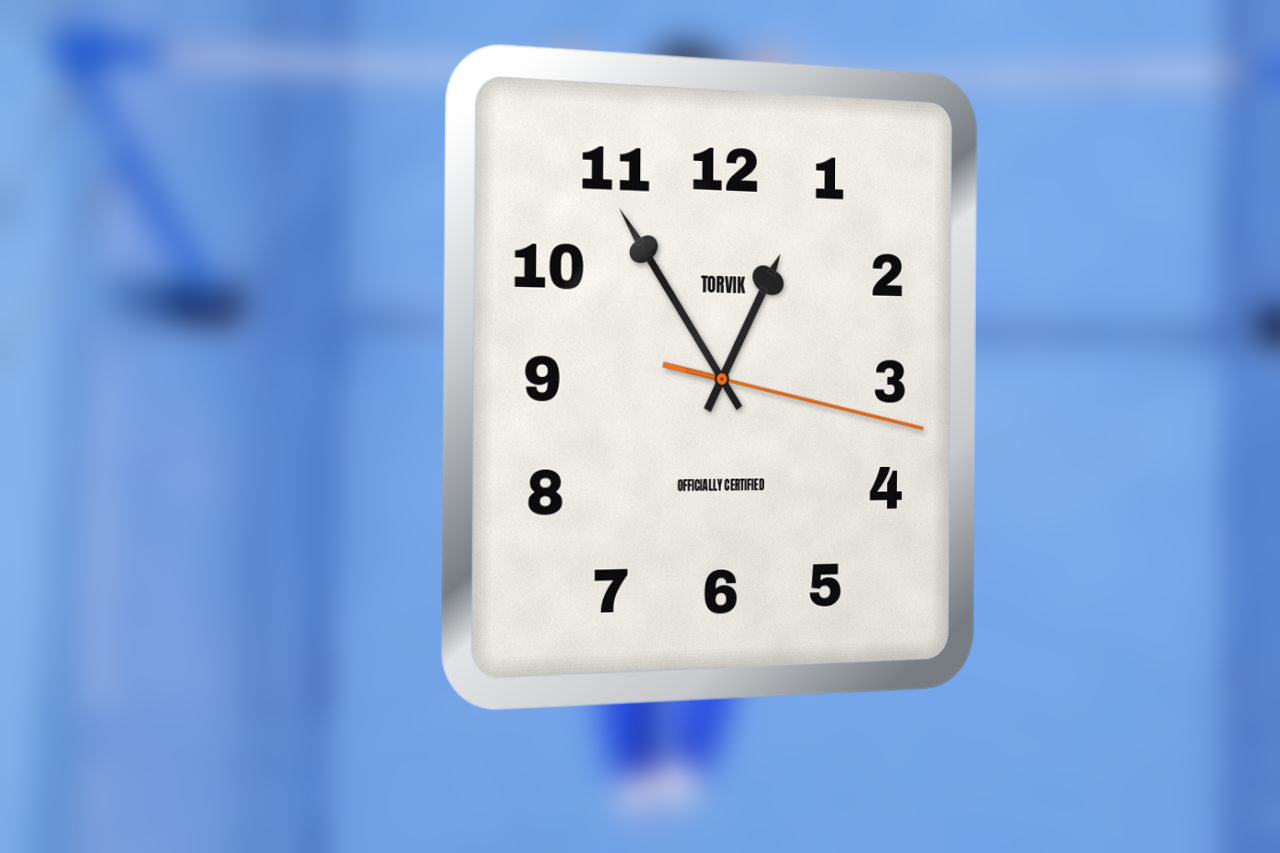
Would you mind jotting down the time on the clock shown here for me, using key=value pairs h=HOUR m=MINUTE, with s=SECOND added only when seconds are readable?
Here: h=12 m=54 s=17
